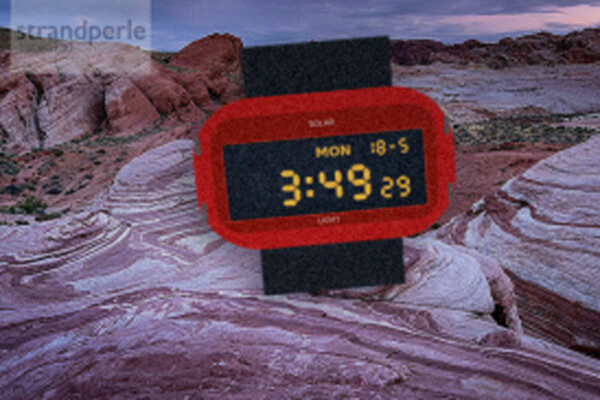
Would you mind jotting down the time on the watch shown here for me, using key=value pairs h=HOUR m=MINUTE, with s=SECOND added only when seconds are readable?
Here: h=3 m=49 s=29
